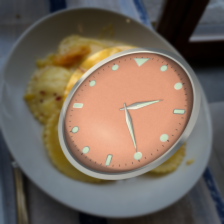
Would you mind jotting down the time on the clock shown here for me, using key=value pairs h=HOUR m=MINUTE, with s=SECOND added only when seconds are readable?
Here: h=2 m=25
